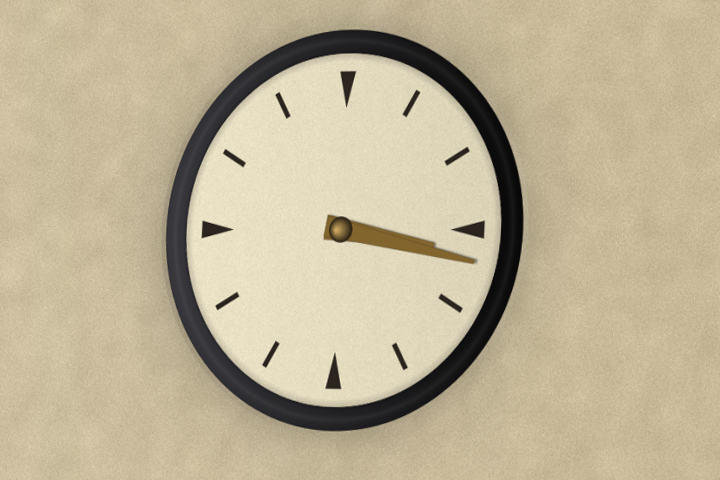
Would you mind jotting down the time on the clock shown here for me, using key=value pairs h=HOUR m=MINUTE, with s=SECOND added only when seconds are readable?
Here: h=3 m=17
